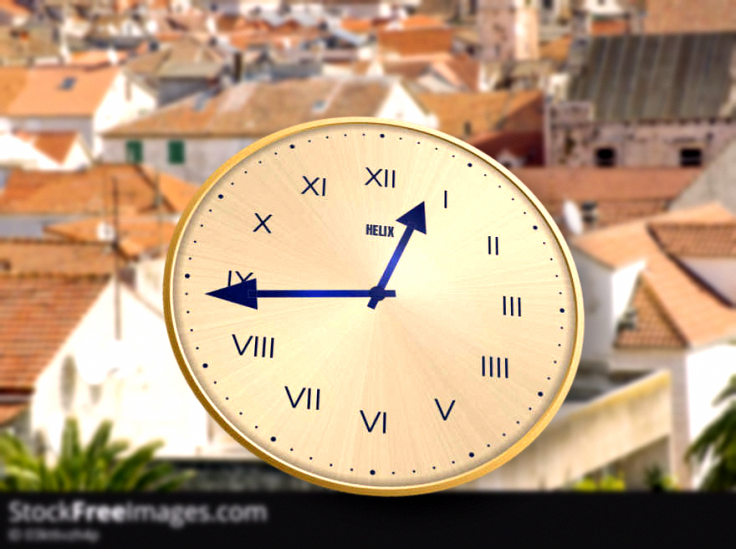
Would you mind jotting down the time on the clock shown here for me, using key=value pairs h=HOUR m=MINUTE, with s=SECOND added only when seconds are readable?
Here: h=12 m=44
